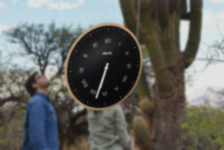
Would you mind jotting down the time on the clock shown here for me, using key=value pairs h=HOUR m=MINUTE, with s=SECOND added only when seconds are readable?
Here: h=6 m=33
